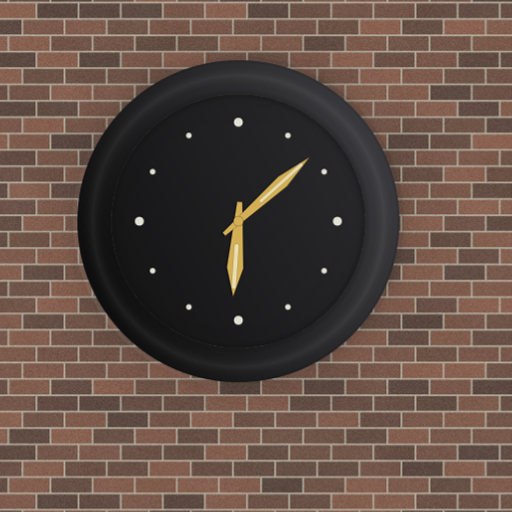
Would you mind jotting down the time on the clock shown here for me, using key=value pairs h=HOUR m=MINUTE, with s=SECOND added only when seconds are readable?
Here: h=6 m=8
